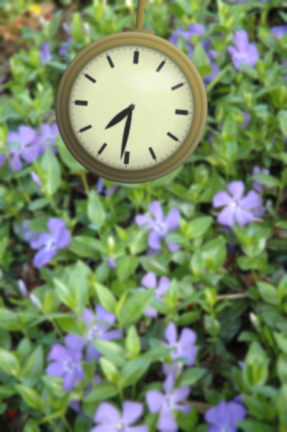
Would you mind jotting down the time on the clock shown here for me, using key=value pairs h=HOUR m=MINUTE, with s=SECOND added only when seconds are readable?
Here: h=7 m=31
